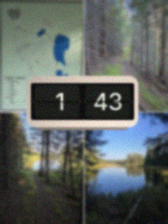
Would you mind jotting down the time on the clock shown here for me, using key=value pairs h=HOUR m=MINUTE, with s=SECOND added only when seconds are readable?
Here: h=1 m=43
